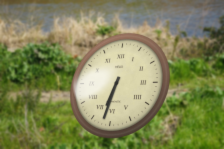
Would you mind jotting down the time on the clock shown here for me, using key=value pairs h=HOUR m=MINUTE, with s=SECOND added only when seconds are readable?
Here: h=6 m=32
